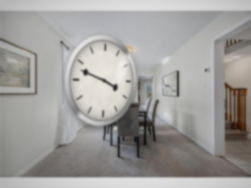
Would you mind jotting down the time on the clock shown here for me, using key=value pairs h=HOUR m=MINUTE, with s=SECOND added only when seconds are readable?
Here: h=3 m=48
